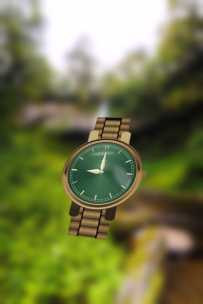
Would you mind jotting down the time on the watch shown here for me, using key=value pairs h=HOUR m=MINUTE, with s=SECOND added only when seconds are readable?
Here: h=9 m=0
